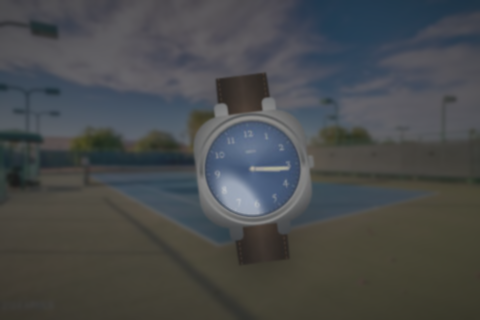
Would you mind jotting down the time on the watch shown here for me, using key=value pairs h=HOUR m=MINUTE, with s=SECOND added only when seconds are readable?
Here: h=3 m=16
